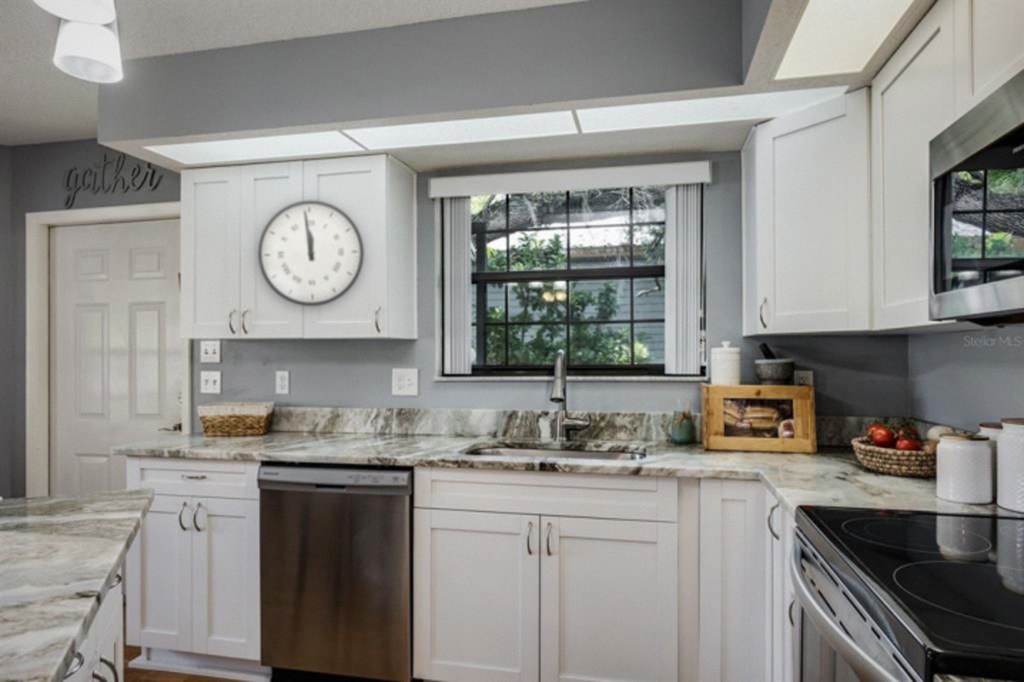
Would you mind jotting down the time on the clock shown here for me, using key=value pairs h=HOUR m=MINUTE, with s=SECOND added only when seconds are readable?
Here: h=11 m=59
